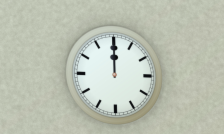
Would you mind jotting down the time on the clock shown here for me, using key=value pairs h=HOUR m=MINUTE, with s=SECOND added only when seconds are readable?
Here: h=12 m=0
